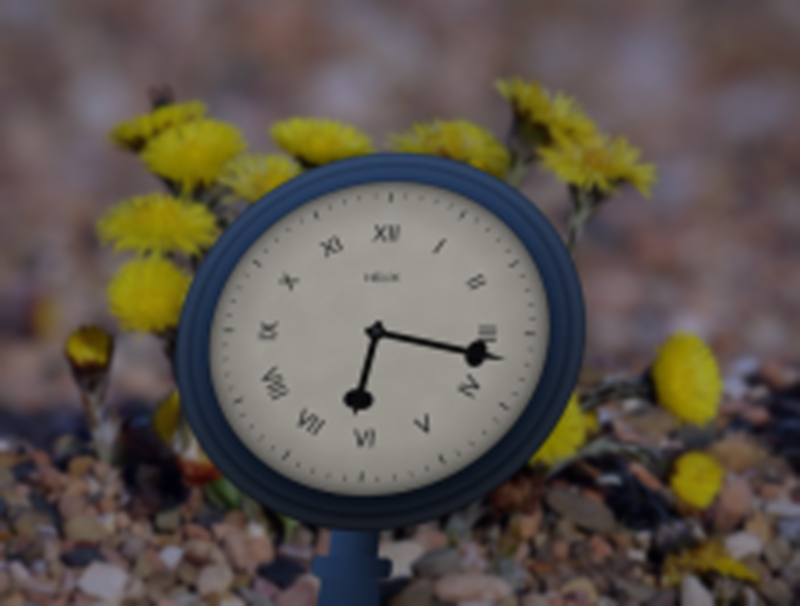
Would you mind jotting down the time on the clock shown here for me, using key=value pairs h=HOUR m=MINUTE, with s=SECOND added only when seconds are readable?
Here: h=6 m=17
